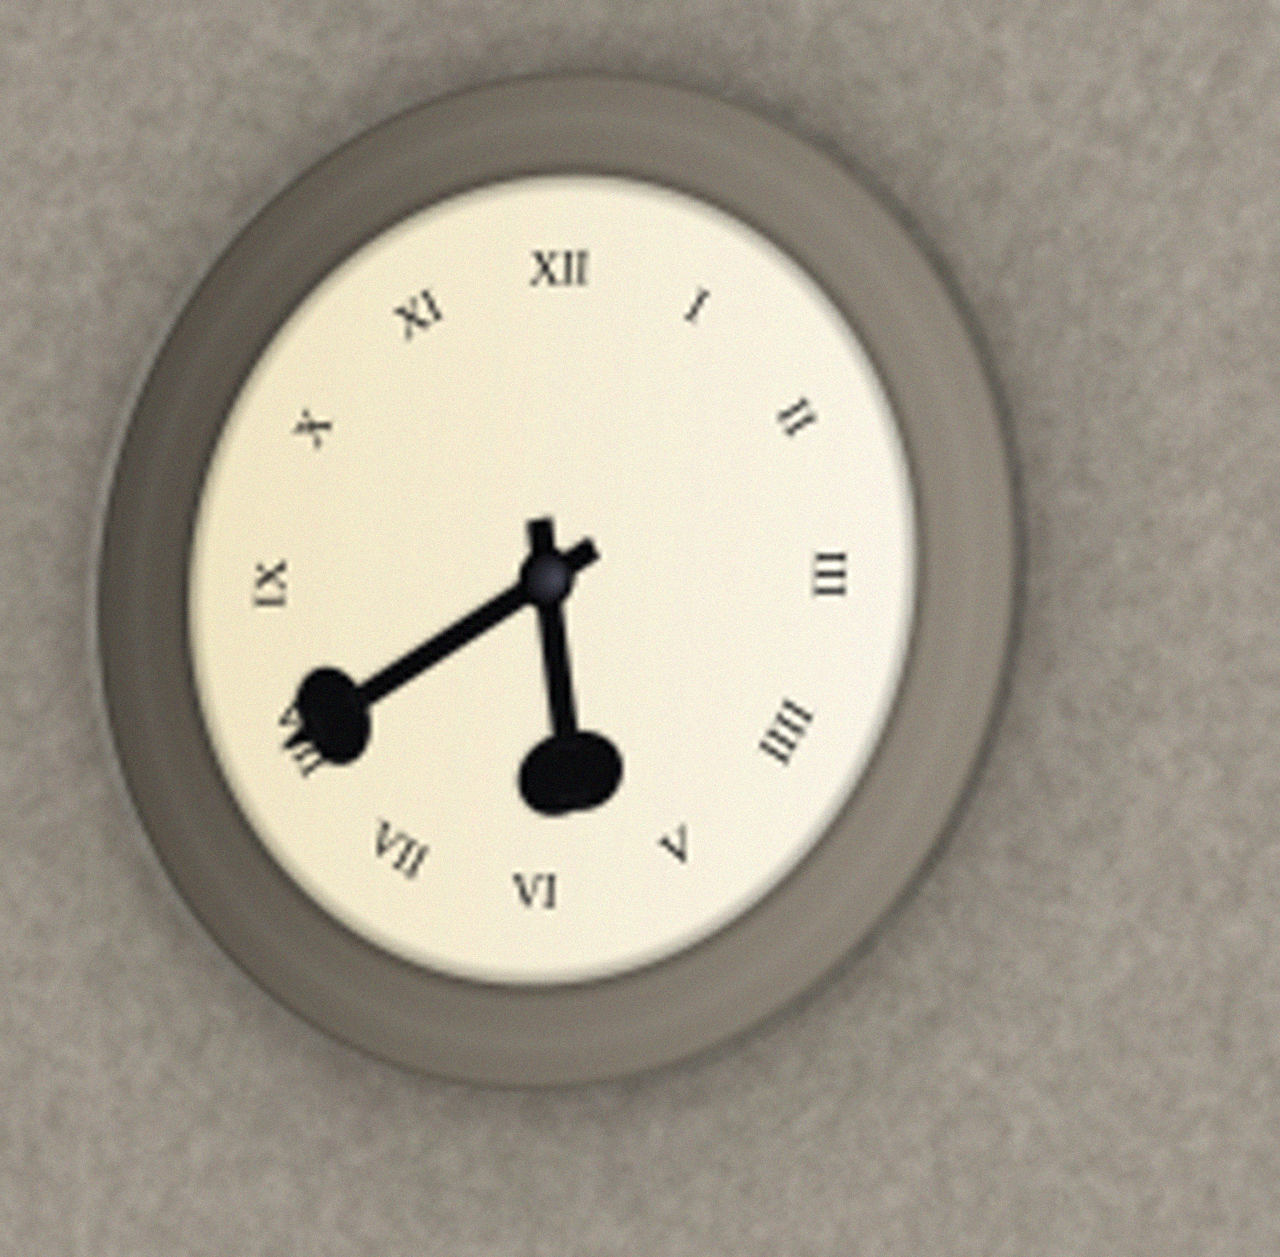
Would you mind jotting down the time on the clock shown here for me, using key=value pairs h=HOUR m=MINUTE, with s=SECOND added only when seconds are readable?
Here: h=5 m=40
